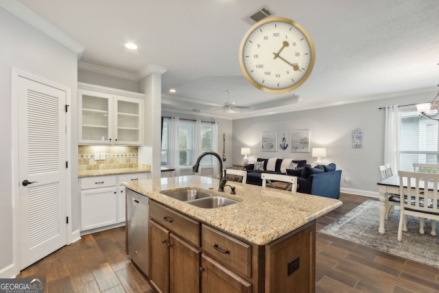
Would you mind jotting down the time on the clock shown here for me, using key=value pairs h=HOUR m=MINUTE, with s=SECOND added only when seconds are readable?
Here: h=1 m=21
